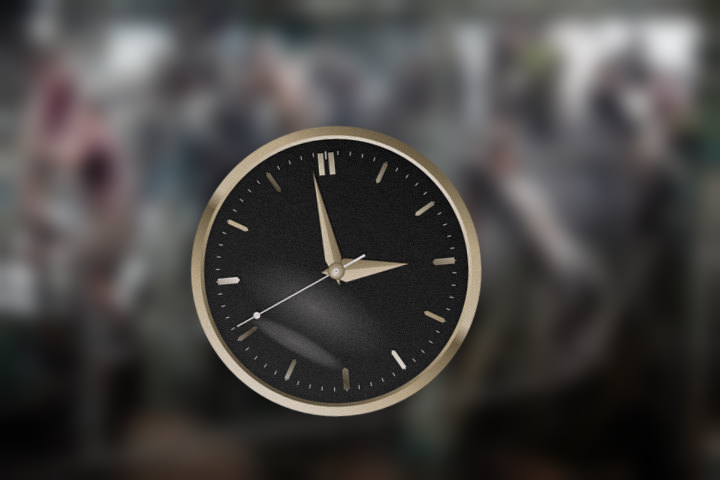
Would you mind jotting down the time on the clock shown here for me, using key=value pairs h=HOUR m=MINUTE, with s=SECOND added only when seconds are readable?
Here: h=2 m=58 s=41
